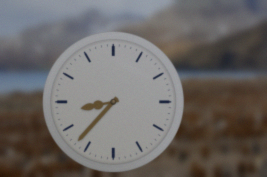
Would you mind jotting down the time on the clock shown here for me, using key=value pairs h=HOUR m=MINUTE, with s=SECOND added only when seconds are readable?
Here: h=8 m=37
